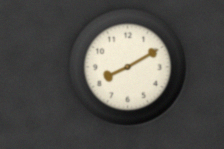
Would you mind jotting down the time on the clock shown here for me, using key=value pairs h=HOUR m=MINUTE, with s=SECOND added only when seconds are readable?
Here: h=8 m=10
